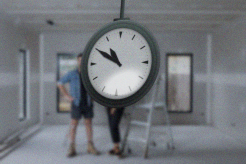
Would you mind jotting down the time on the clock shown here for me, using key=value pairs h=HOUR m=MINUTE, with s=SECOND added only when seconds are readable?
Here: h=10 m=50
